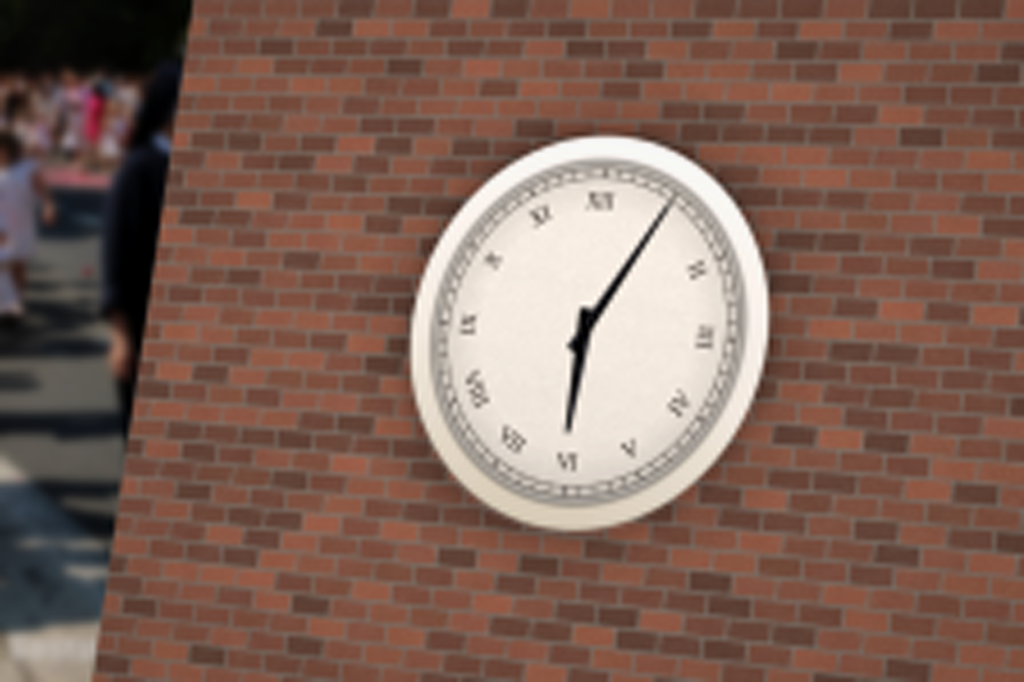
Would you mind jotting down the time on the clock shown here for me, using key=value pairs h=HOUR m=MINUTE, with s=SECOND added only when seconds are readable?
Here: h=6 m=5
